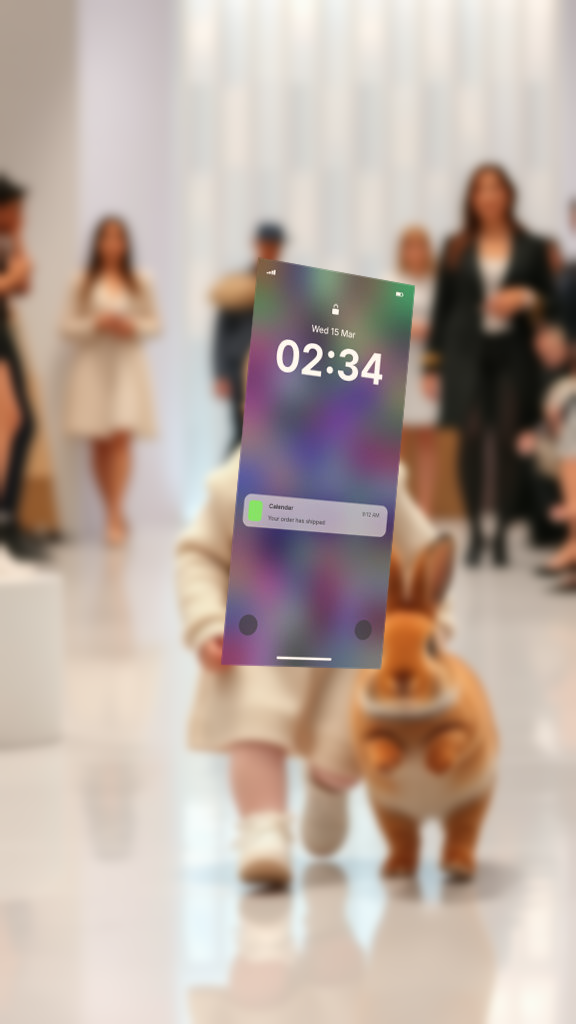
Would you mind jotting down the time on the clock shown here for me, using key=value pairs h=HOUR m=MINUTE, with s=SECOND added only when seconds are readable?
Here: h=2 m=34
